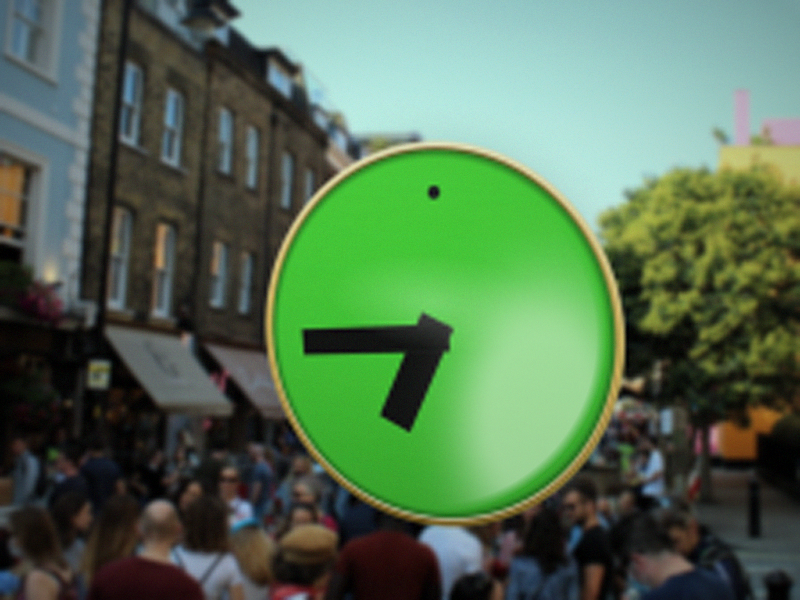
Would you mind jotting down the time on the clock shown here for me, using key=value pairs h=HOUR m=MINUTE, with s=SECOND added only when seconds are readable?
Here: h=6 m=44
